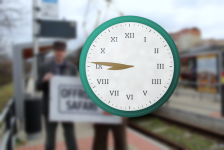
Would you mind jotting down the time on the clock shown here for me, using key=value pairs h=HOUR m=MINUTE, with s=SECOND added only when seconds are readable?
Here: h=8 m=46
